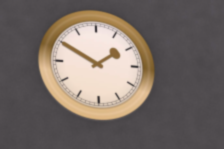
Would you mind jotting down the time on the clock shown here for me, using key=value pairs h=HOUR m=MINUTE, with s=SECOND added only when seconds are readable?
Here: h=1 m=50
